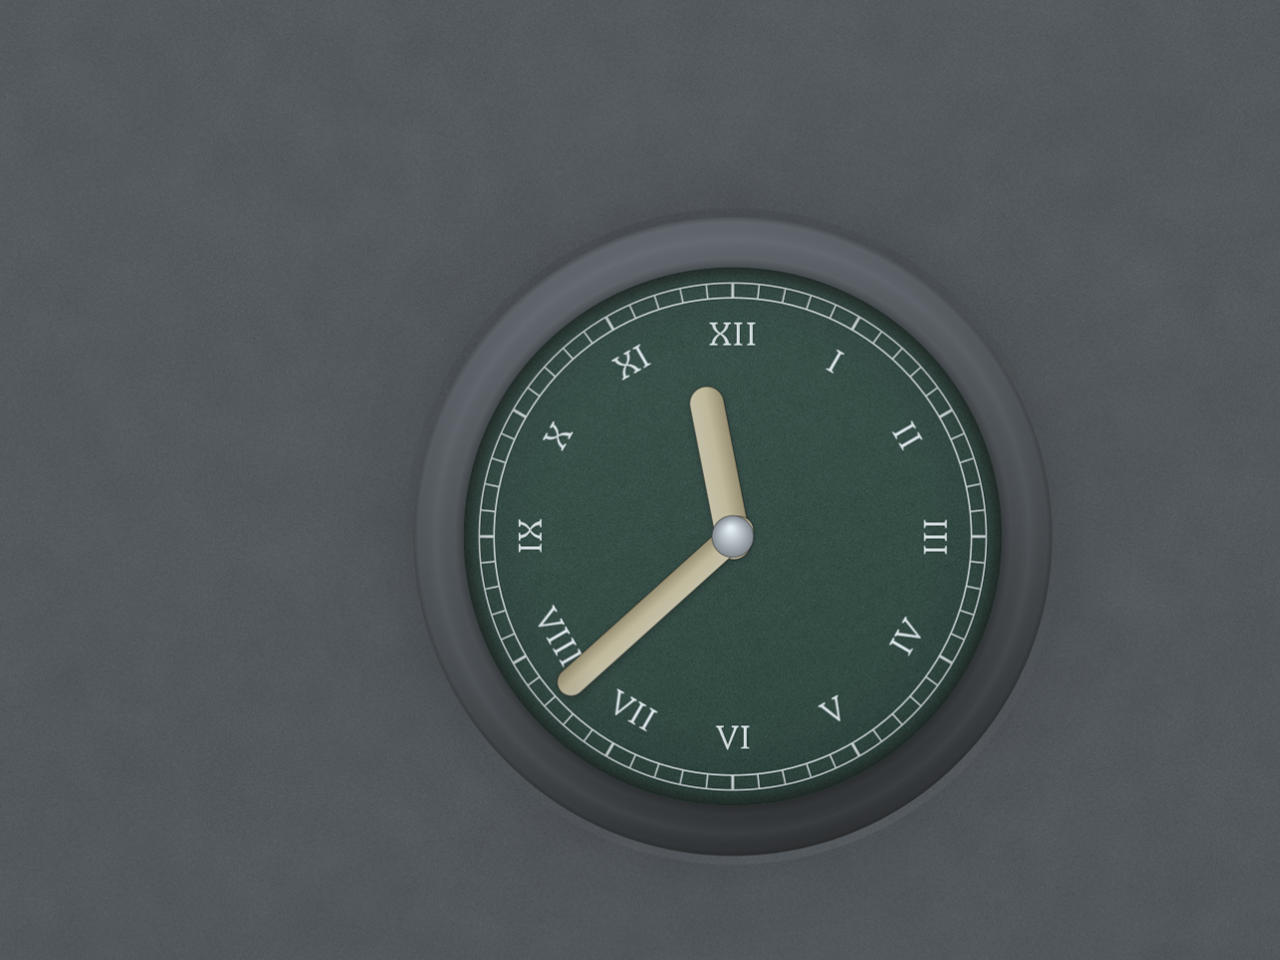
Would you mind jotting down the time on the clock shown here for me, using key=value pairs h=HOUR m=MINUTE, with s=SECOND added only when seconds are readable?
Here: h=11 m=38
